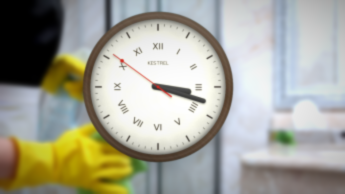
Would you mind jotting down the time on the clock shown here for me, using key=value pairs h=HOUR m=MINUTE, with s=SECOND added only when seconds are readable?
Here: h=3 m=17 s=51
